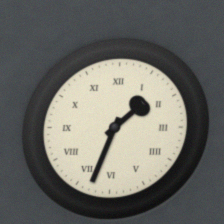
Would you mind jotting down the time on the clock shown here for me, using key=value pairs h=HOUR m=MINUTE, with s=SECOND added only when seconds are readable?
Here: h=1 m=33
